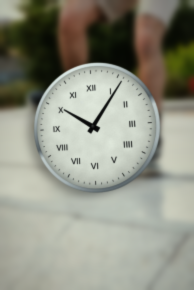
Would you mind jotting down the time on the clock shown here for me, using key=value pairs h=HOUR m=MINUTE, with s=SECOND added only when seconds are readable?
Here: h=10 m=6
